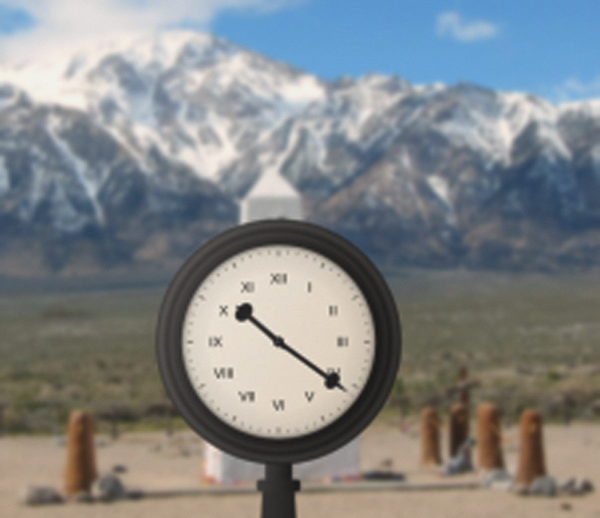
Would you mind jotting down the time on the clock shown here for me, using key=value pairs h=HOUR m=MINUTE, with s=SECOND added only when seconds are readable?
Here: h=10 m=21
